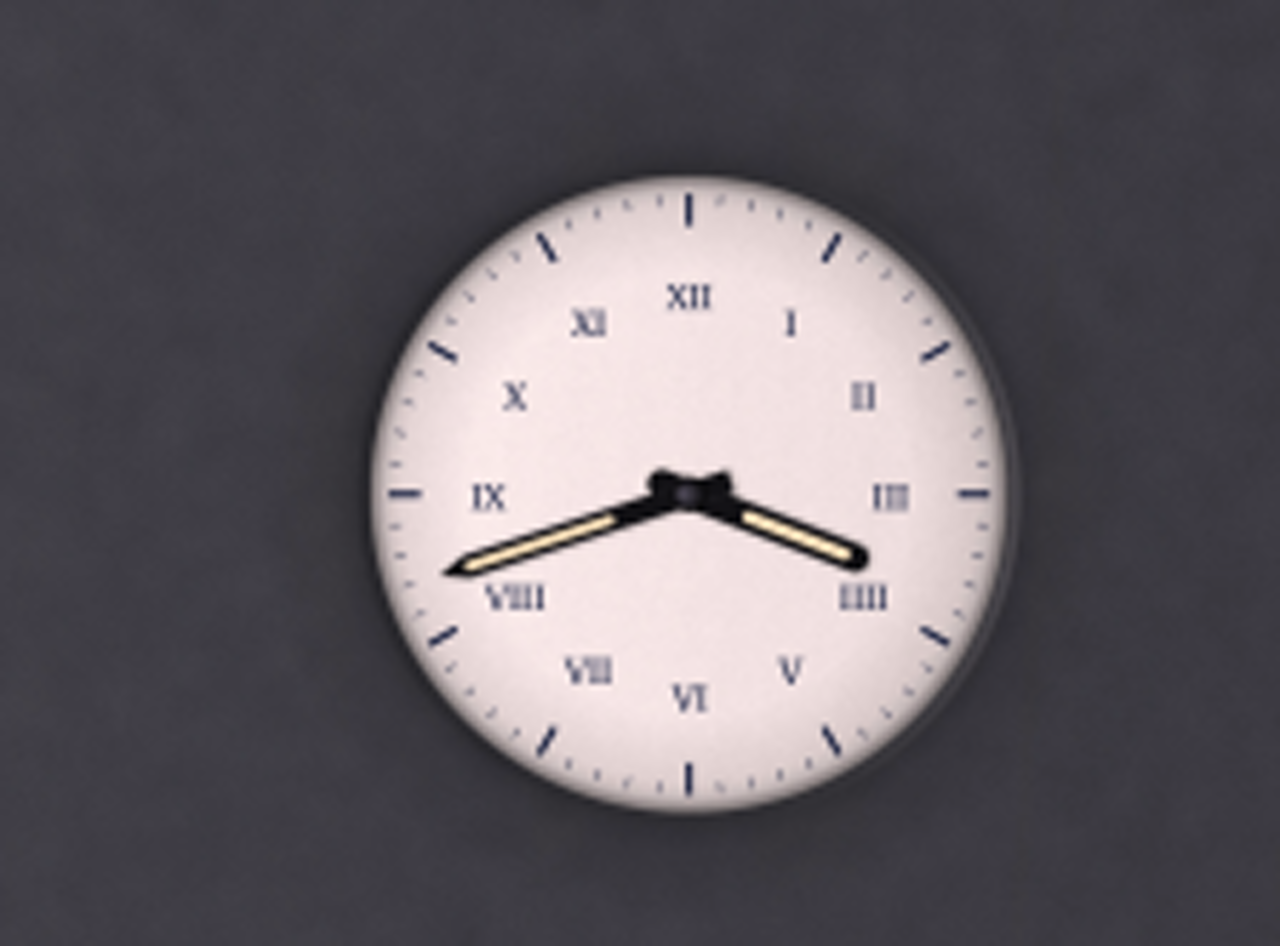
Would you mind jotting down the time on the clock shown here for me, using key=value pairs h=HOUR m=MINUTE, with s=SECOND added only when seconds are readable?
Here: h=3 m=42
